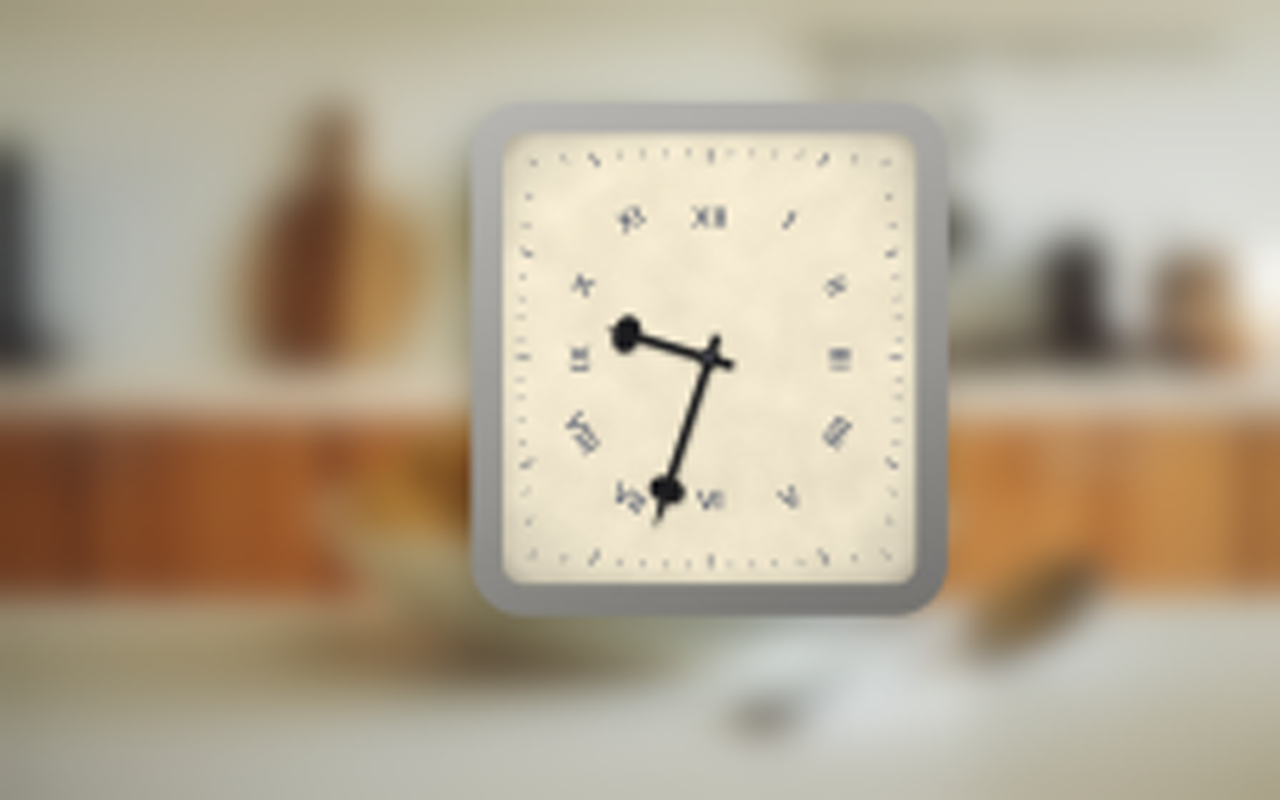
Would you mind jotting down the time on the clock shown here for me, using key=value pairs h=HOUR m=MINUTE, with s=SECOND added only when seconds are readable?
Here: h=9 m=33
